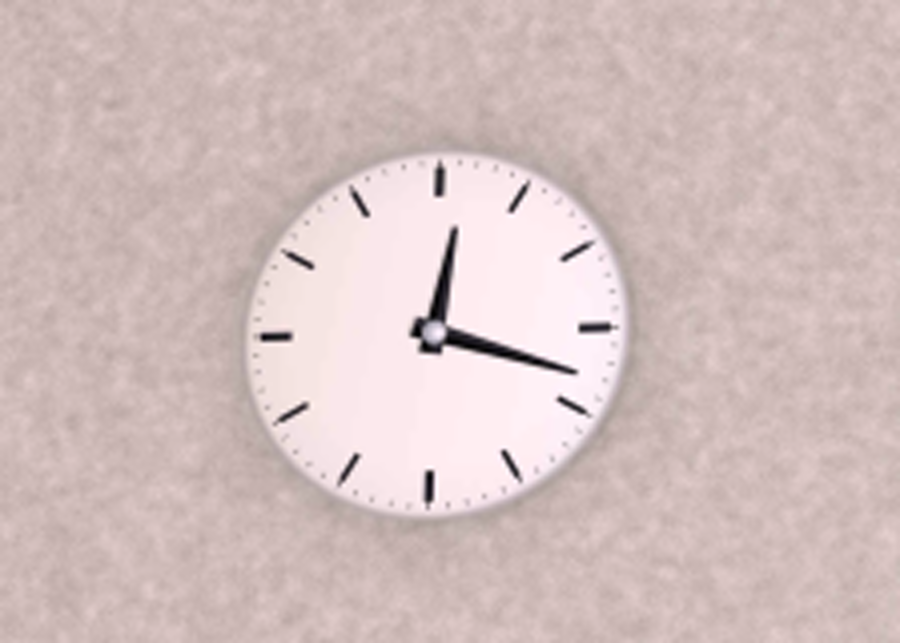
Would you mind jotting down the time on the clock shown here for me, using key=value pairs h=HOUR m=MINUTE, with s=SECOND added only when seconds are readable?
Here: h=12 m=18
